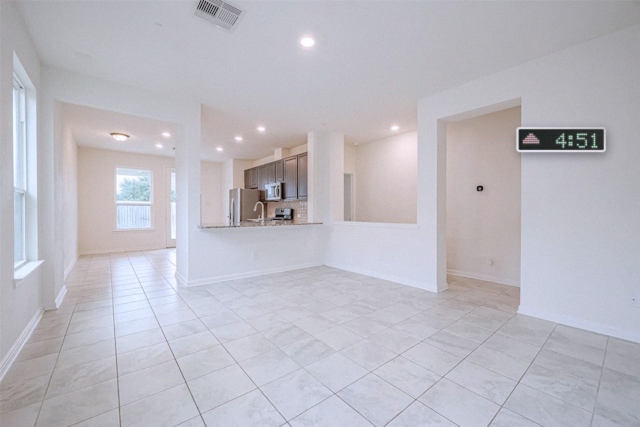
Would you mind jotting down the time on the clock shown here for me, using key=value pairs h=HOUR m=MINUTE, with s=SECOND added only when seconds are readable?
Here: h=4 m=51
